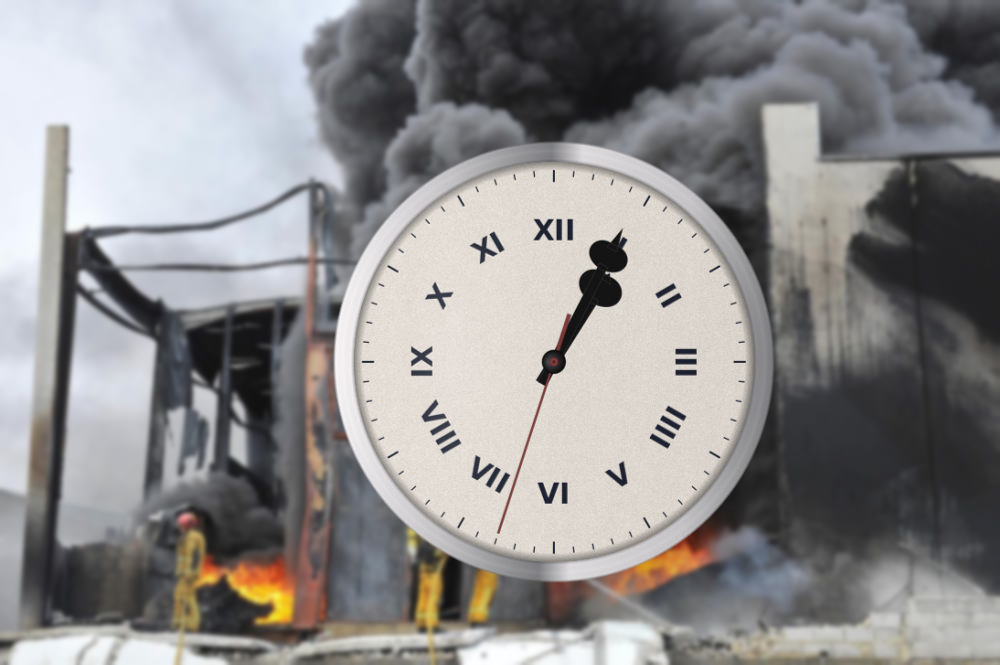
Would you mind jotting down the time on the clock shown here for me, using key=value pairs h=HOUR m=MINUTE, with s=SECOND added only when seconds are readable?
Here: h=1 m=4 s=33
